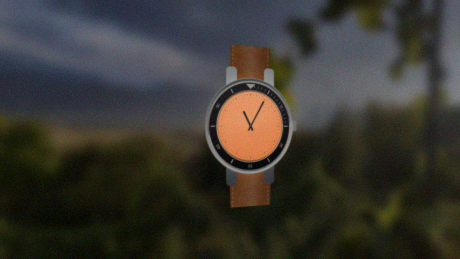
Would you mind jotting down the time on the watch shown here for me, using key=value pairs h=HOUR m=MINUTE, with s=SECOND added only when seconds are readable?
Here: h=11 m=5
